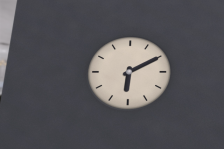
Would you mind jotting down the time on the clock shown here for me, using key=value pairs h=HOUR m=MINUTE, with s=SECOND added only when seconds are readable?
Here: h=6 m=10
